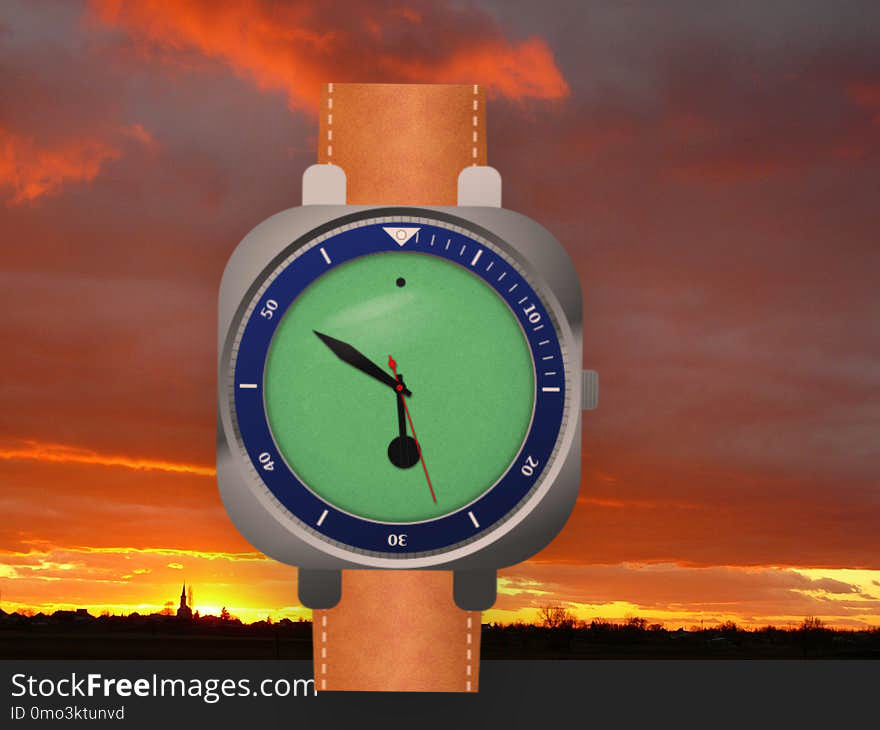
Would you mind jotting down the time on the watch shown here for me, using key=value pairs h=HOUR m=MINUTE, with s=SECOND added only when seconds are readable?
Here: h=5 m=50 s=27
